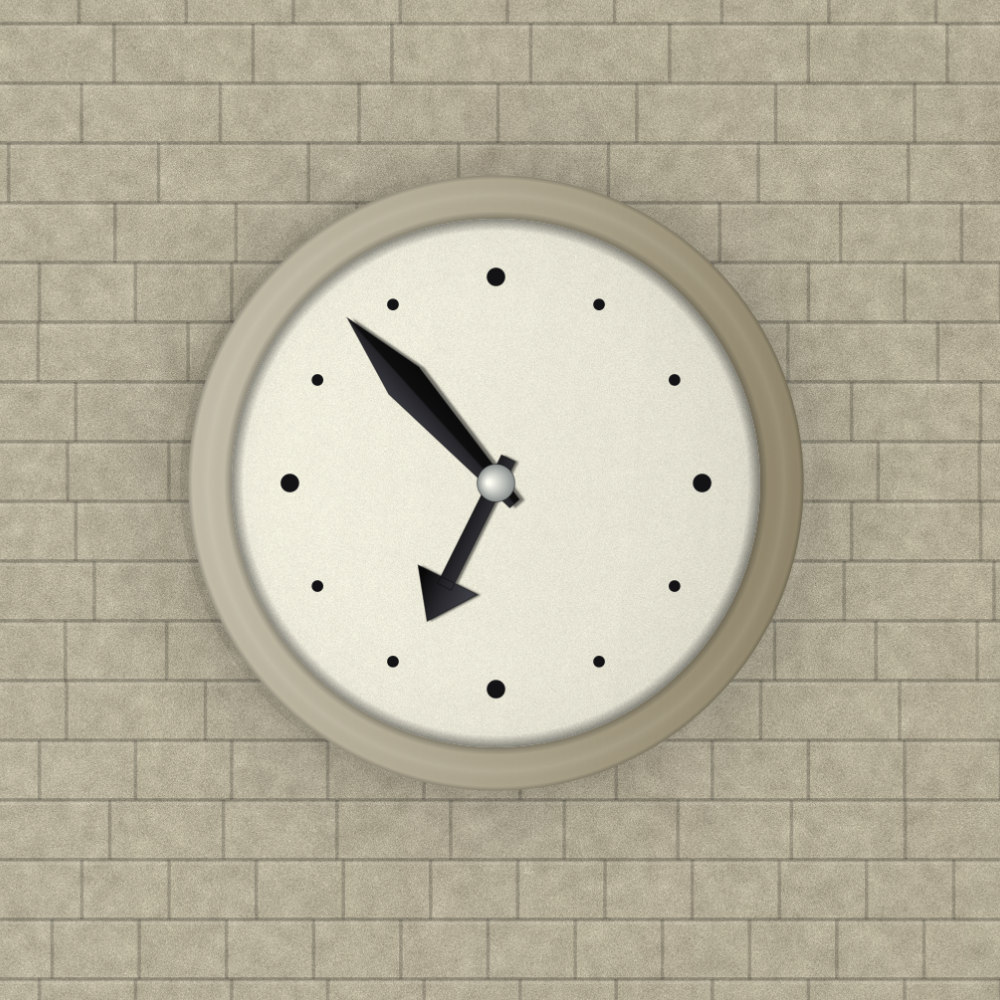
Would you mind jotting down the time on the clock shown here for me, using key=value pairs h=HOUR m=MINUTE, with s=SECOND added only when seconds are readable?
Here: h=6 m=53
